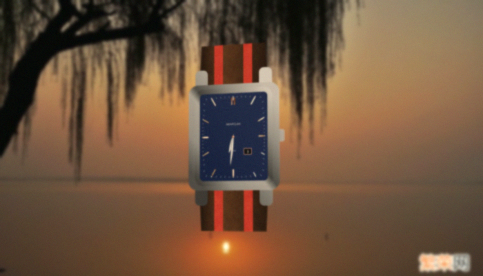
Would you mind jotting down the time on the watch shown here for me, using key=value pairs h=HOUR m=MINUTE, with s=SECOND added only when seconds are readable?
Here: h=6 m=31
